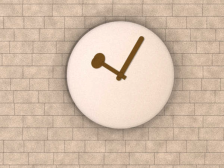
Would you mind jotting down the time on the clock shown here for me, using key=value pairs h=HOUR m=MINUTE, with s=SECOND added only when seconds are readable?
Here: h=10 m=5
